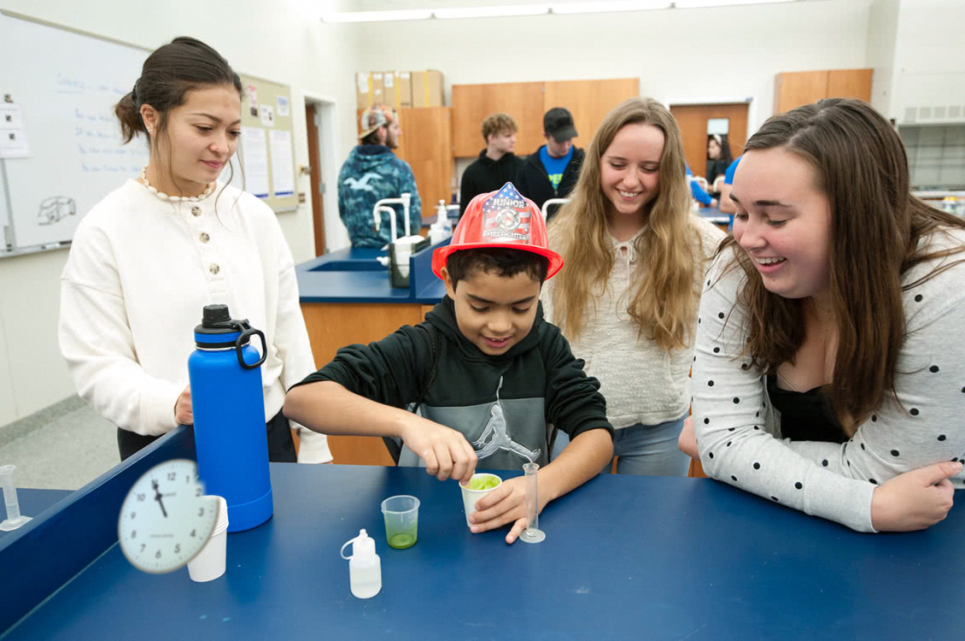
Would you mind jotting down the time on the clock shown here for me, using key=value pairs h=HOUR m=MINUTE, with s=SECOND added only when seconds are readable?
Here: h=10 m=55
